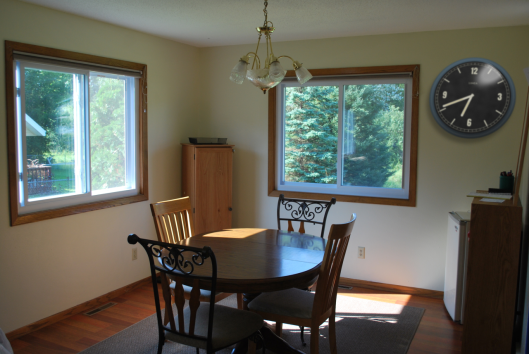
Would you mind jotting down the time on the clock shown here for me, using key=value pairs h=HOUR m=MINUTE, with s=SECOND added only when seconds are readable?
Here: h=6 m=41
